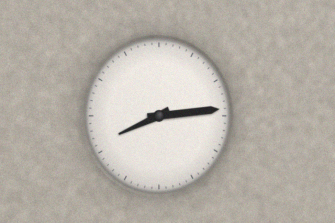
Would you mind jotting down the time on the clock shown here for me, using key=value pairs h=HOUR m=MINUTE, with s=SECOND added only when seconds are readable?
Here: h=8 m=14
